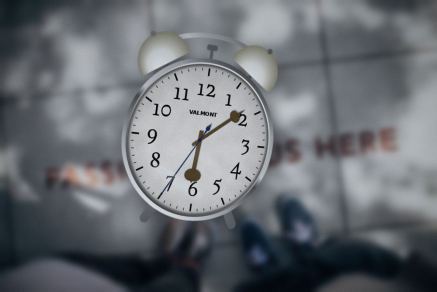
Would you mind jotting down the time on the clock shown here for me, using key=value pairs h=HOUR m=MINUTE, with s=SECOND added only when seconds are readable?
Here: h=6 m=8 s=35
